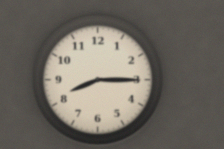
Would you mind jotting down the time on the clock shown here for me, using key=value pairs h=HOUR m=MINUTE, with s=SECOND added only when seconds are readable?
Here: h=8 m=15
